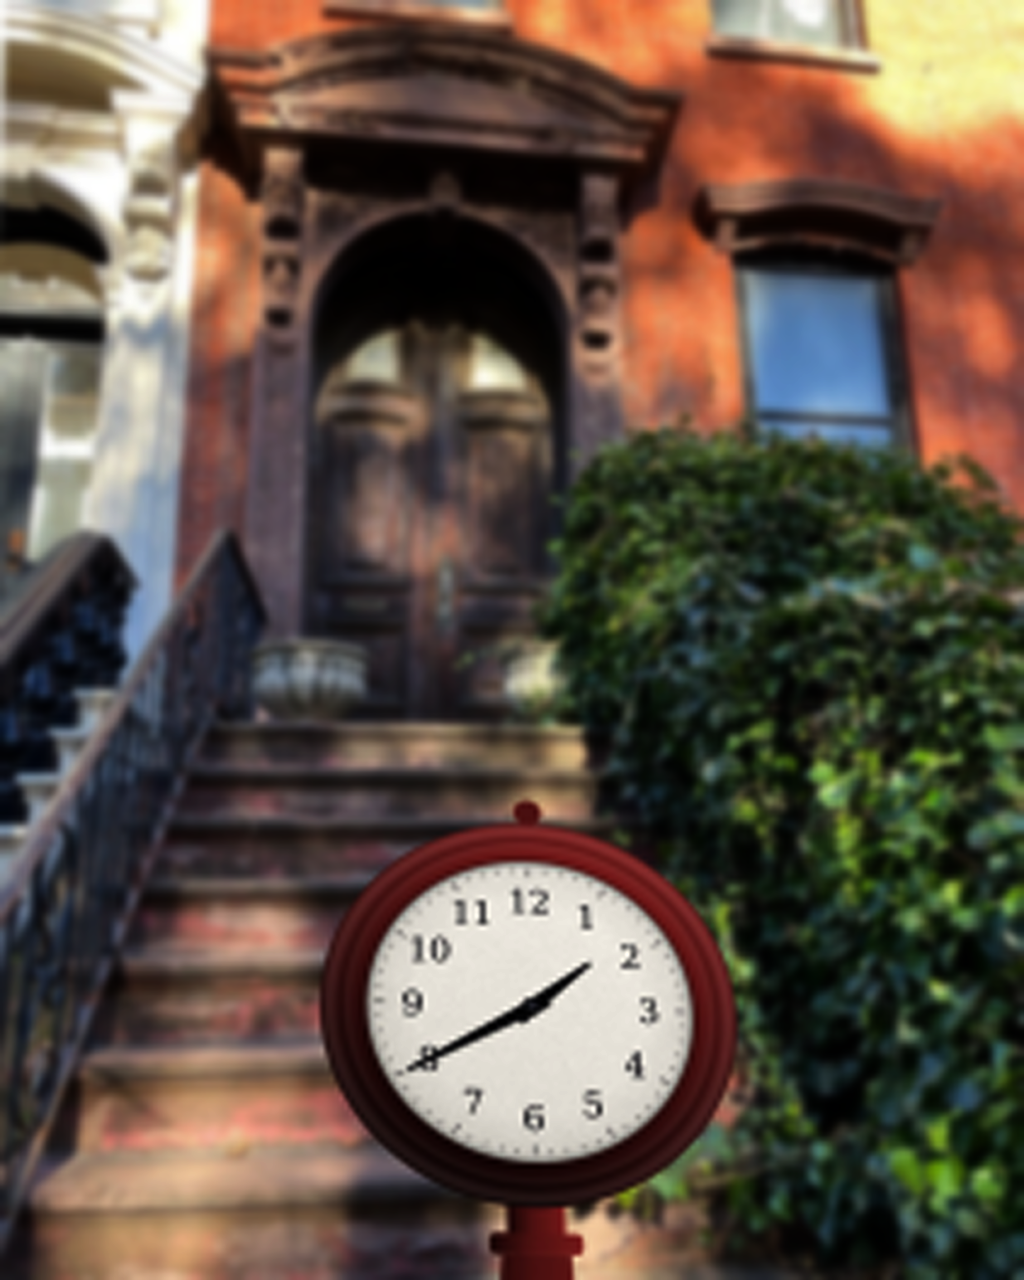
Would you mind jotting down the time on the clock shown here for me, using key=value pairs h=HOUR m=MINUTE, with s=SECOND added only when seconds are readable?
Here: h=1 m=40
